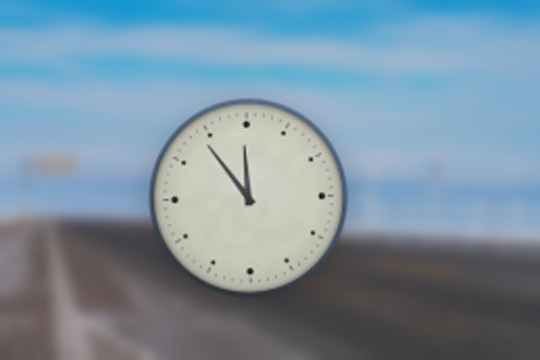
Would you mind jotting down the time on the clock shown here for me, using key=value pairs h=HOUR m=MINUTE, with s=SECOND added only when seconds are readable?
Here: h=11 m=54
